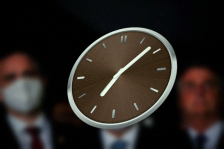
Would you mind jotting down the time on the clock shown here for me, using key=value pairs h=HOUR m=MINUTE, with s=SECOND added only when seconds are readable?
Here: h=7 m=8
